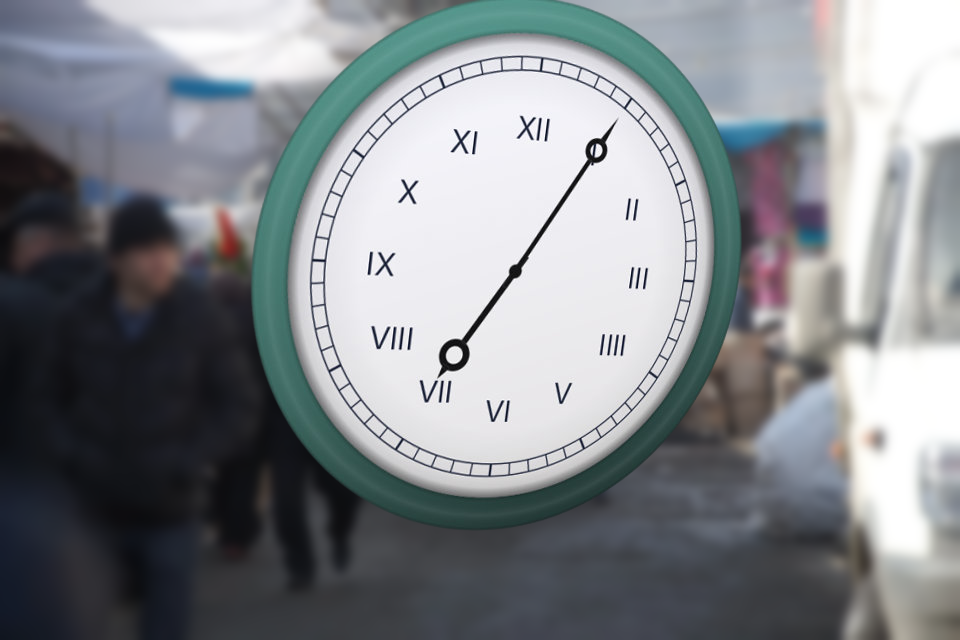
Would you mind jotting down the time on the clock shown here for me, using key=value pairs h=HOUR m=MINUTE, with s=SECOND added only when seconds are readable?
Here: h=7 m=5
